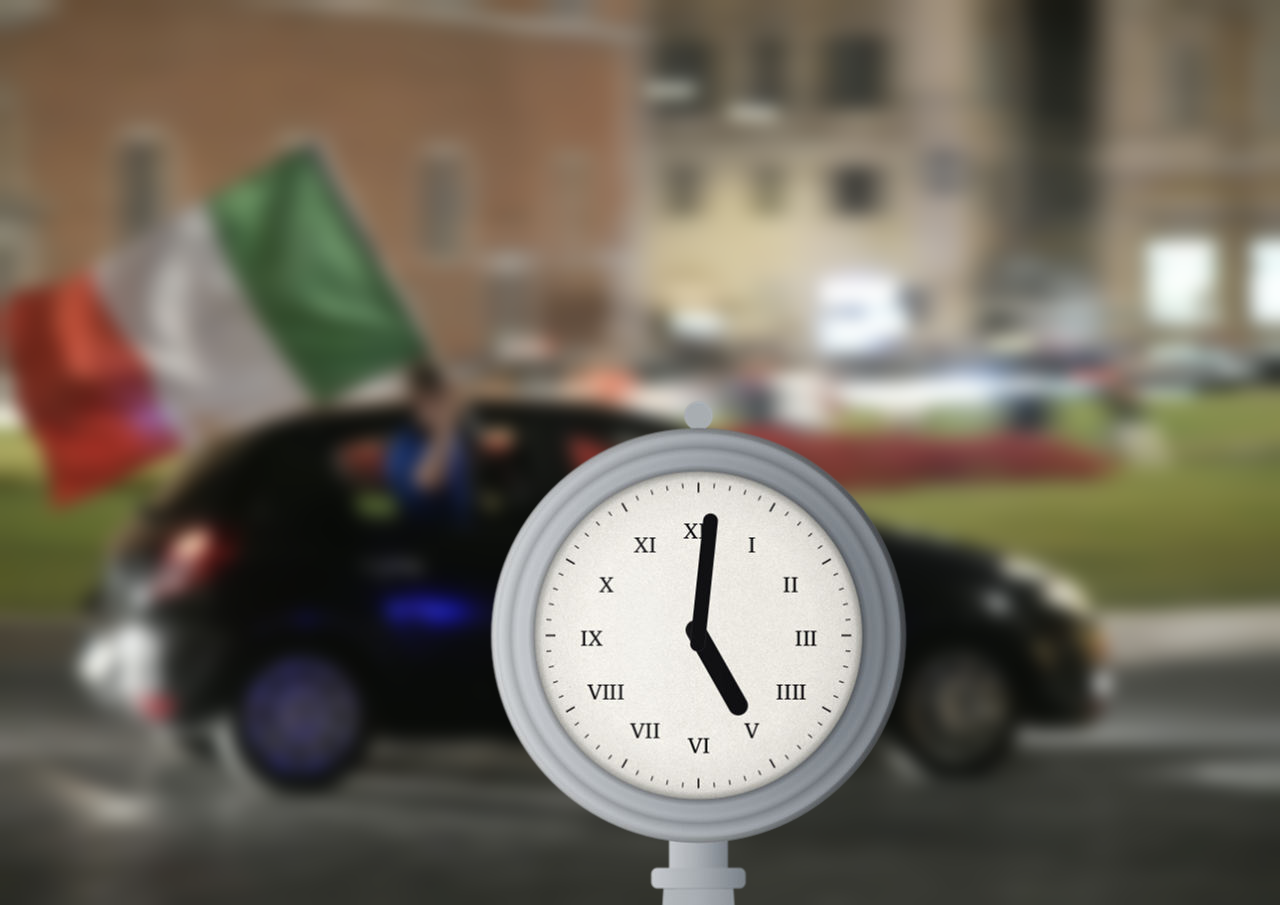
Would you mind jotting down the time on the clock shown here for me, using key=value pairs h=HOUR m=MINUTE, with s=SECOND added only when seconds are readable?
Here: h=5 m=1
